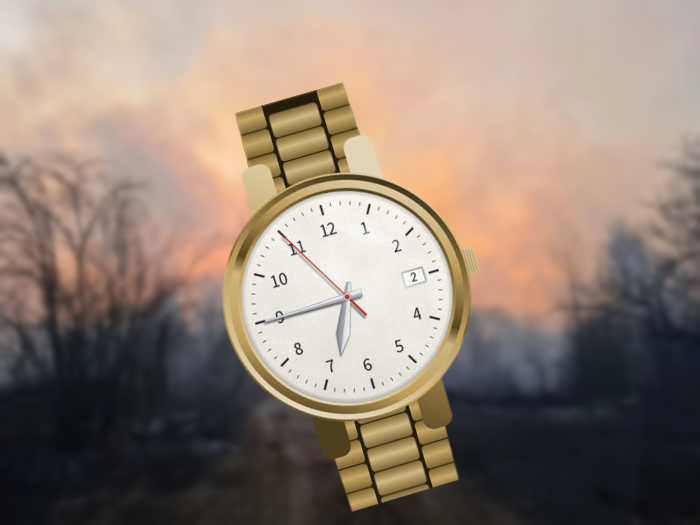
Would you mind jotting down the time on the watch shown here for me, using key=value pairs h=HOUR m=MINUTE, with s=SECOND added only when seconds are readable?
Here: h=6 m=44 s=55
